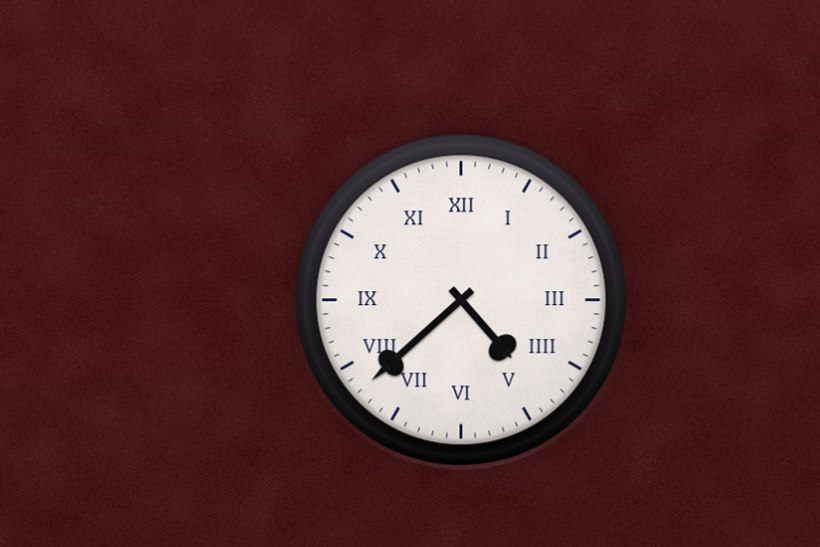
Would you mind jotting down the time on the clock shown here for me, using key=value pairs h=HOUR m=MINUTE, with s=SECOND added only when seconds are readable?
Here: h=4 m=38
